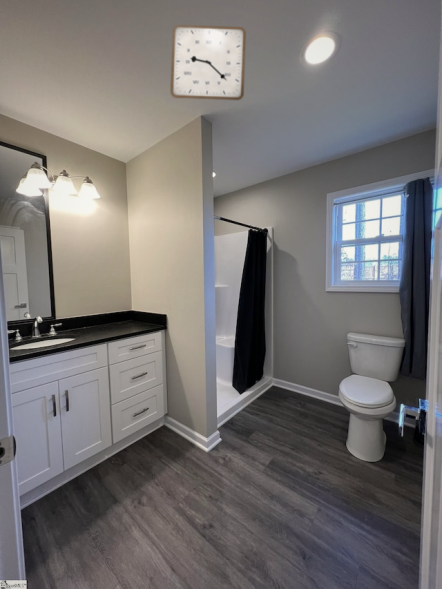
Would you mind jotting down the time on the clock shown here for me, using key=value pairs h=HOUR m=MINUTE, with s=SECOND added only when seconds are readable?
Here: h=9 m=22
